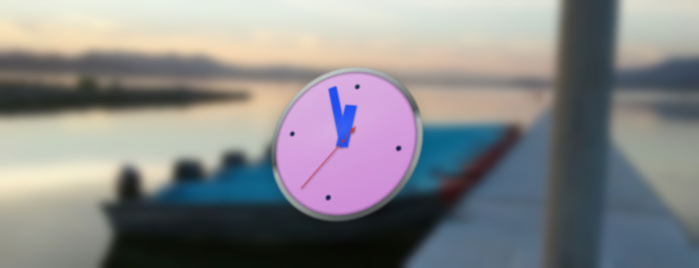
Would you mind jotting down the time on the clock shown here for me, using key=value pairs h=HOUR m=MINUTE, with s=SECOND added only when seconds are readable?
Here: h=11 m=55 s=35
